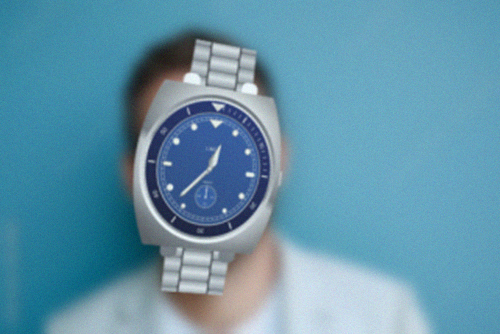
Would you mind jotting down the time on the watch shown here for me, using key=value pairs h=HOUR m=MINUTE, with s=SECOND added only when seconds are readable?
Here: h=12 m=37
